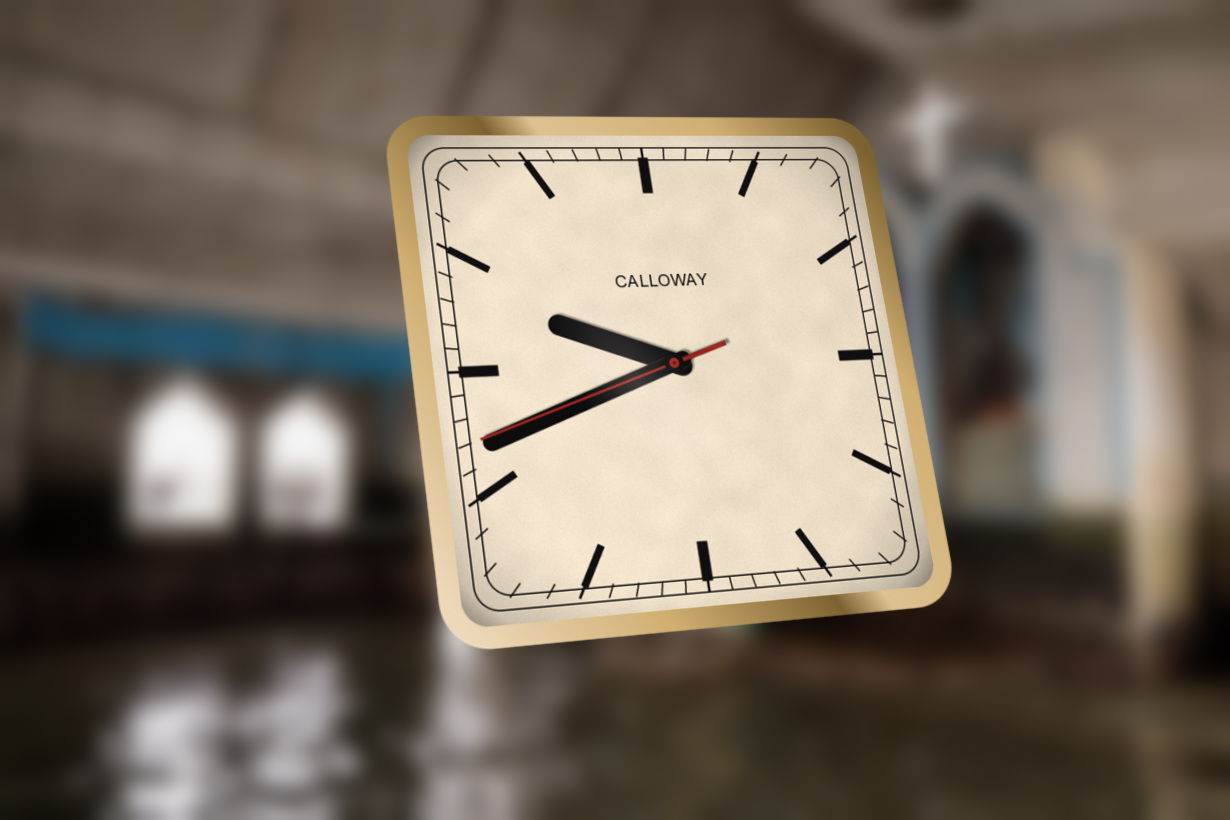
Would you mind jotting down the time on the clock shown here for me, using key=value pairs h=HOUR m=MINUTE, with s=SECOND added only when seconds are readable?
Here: h=9 m=41 s=42
